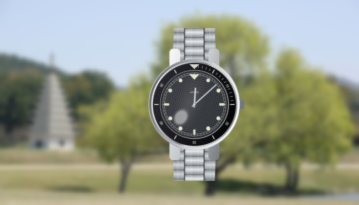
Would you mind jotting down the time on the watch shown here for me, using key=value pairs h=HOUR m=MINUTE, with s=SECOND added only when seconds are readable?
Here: h=12 m=8
